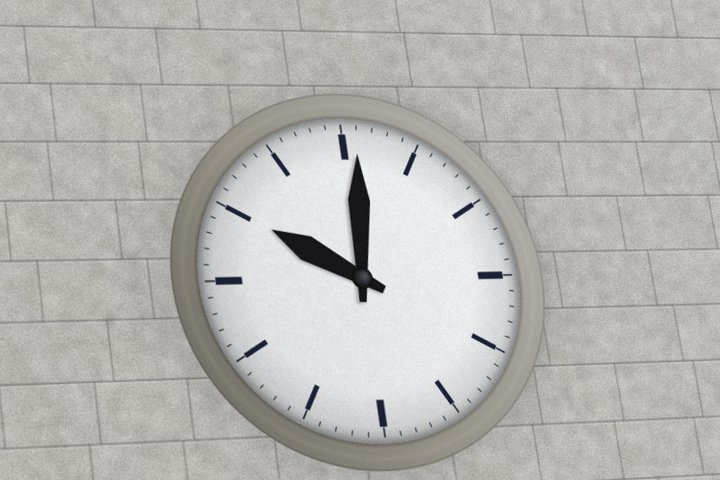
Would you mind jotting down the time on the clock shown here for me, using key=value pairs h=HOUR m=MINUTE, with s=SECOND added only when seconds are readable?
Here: h=10 m=1
